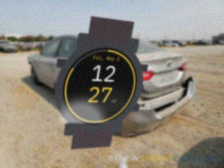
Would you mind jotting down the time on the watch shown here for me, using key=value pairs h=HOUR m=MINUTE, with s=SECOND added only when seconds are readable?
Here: h=12 m=27
